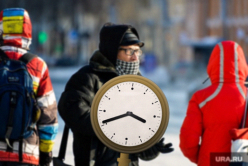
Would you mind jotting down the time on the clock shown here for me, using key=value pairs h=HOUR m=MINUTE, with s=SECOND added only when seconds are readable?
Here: h=3 m=41
